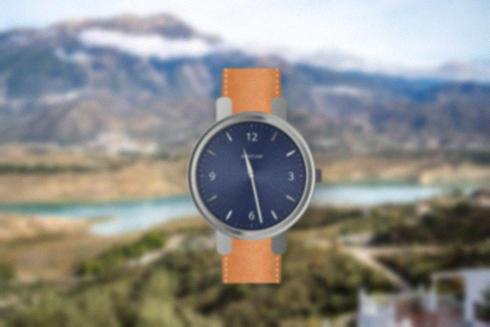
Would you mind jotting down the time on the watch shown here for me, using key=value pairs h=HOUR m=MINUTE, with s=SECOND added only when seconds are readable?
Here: h=11 m=28
